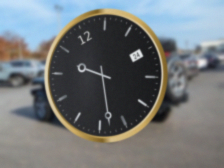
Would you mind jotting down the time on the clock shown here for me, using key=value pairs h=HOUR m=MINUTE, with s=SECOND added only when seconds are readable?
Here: h=10 m=33
